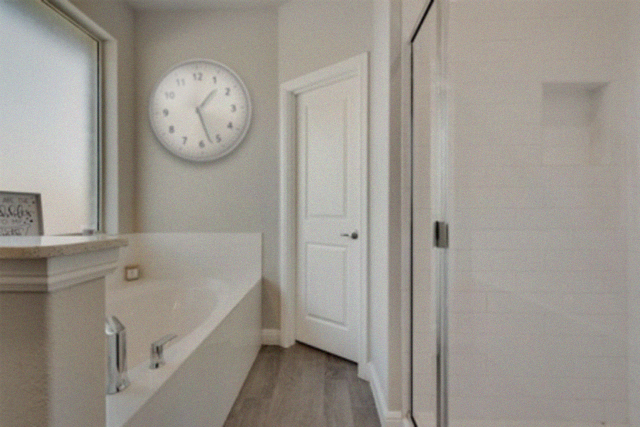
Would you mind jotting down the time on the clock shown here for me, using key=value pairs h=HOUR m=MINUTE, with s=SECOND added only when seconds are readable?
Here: h=1 m=27
